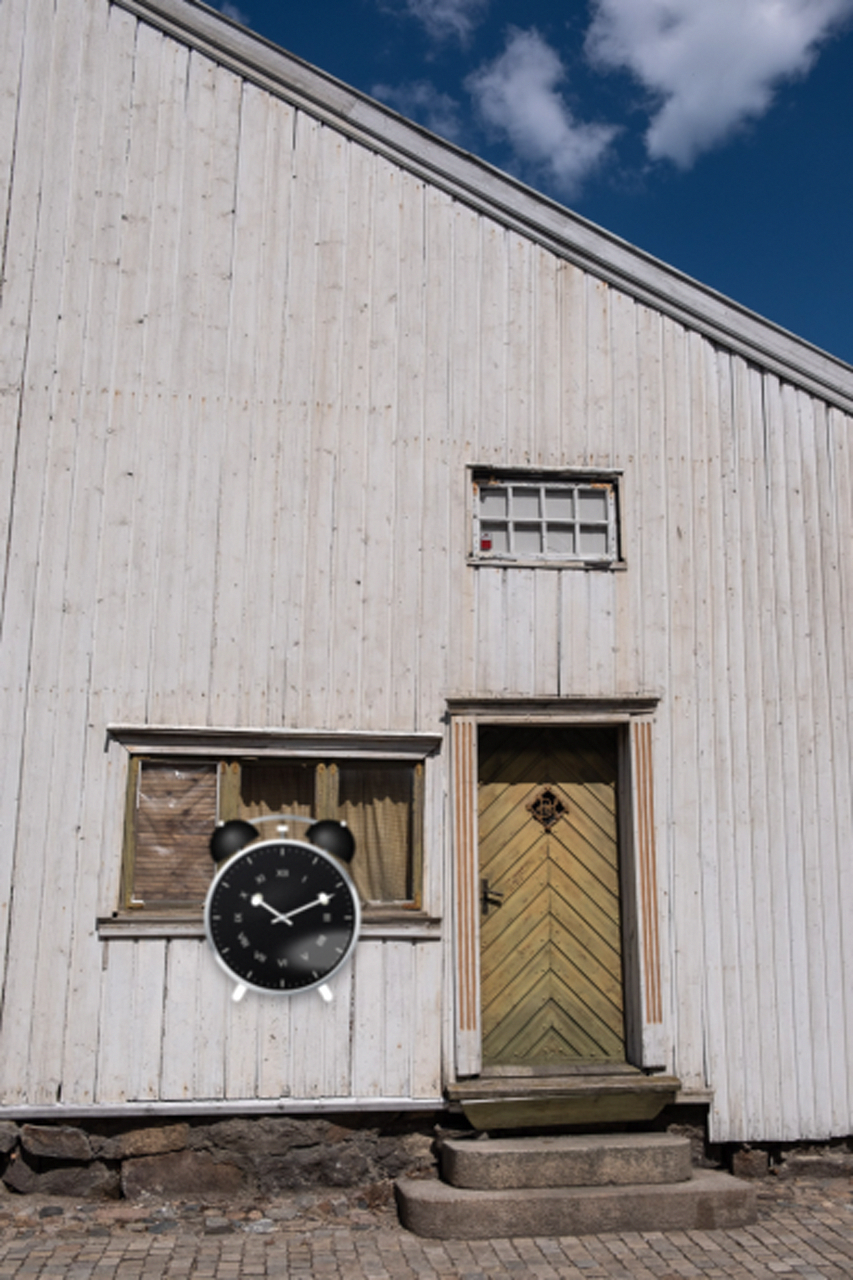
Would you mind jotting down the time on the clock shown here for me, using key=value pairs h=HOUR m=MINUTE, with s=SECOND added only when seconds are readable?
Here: h=10 m=11
